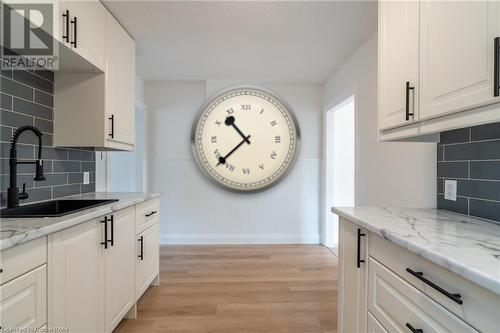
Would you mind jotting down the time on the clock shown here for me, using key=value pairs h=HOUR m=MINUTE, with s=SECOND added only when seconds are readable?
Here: h=10 m=38
